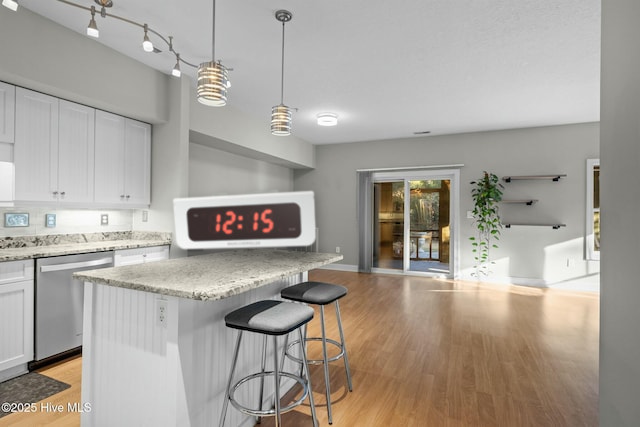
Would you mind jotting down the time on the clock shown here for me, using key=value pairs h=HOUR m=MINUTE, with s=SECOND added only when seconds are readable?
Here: h=12 m=15
